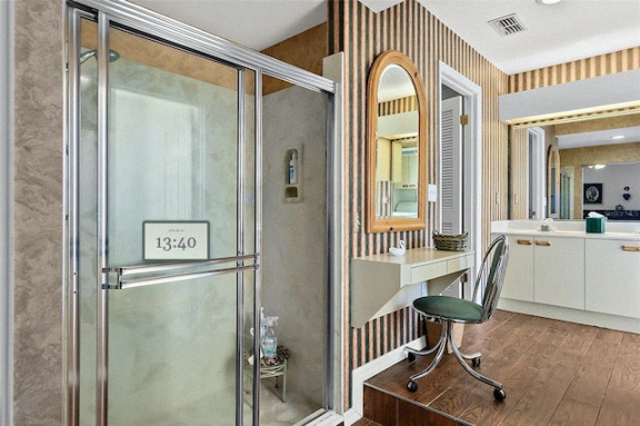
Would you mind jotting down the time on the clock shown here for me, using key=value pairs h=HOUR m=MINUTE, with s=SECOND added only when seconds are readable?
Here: h=13 m=40
